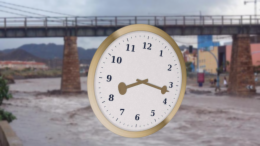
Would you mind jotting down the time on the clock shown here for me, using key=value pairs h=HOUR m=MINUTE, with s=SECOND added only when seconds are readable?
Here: h=8 m=17
